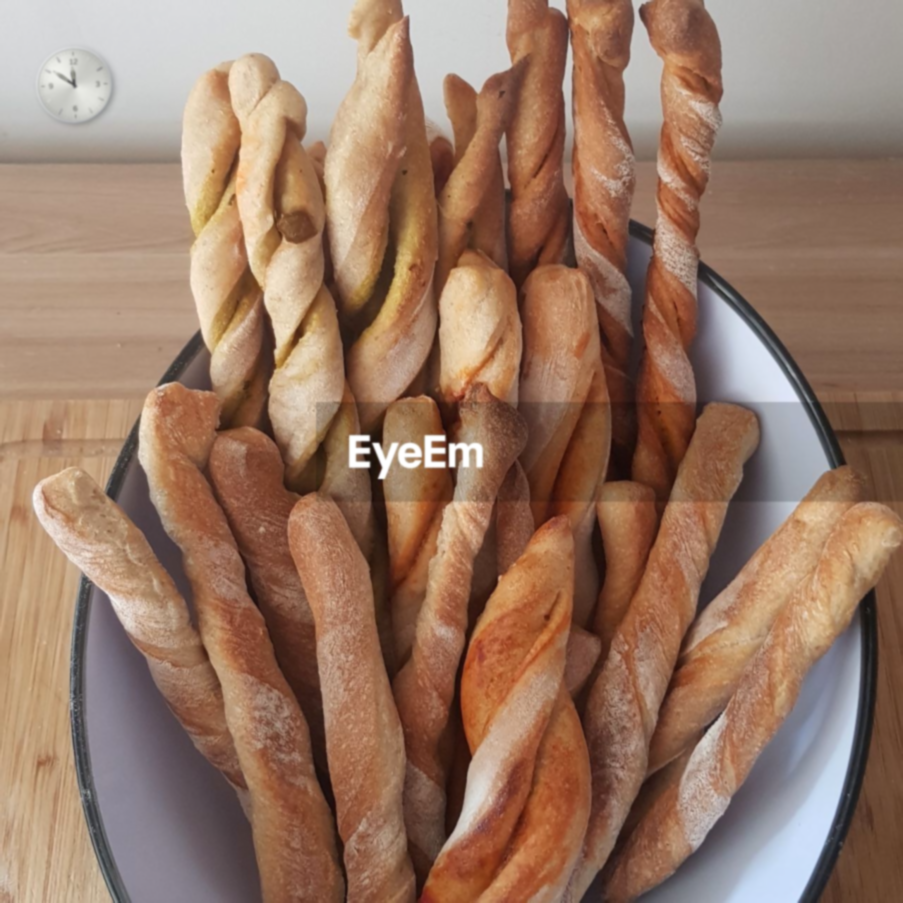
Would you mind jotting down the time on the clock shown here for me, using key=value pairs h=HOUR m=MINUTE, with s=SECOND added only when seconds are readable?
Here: h=11 m=51
